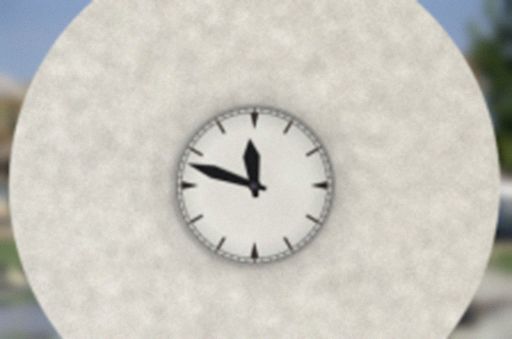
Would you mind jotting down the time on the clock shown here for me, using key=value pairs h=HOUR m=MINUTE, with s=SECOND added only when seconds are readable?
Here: h=11 m=48
